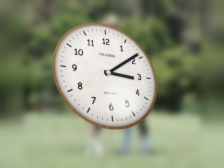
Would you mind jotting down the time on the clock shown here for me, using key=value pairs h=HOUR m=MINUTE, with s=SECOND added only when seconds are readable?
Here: h=3 m=9
